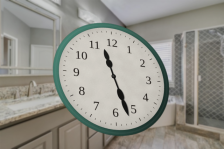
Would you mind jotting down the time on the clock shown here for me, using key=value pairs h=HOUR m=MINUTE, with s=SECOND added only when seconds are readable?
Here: h=11 m=27
